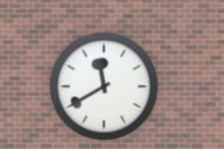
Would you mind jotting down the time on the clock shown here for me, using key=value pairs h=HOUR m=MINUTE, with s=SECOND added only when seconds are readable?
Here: h=11 m=40
